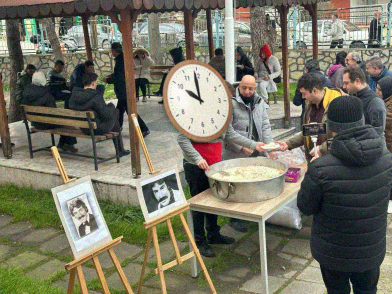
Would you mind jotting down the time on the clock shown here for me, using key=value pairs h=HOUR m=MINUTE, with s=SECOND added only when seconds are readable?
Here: h=9 m=59
